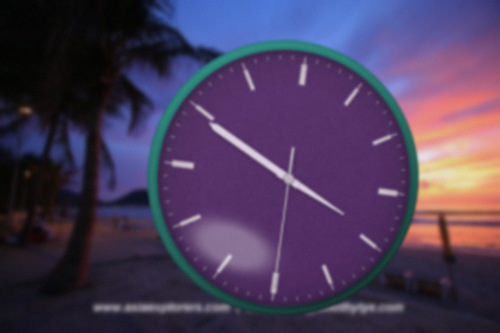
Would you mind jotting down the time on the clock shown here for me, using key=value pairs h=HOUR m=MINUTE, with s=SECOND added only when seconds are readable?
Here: h=3 m=49 s=30
